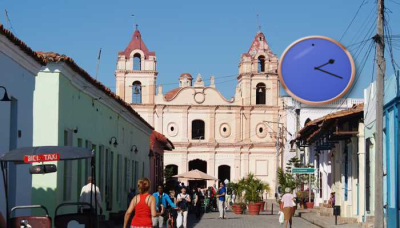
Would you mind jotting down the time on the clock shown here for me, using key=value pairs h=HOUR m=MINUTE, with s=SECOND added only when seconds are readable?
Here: h=2 m=20
